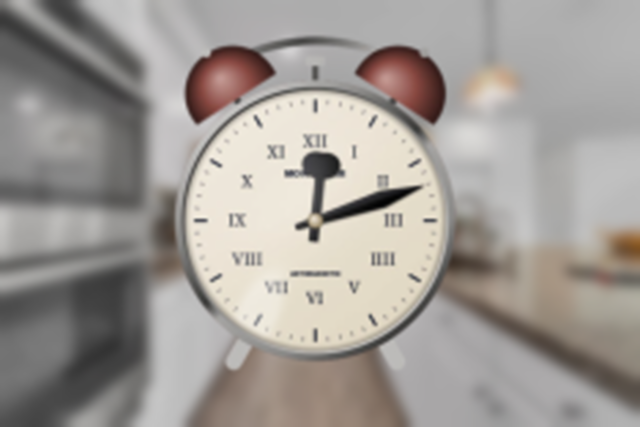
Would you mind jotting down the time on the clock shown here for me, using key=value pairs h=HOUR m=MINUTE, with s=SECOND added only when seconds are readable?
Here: h=12 m=12
